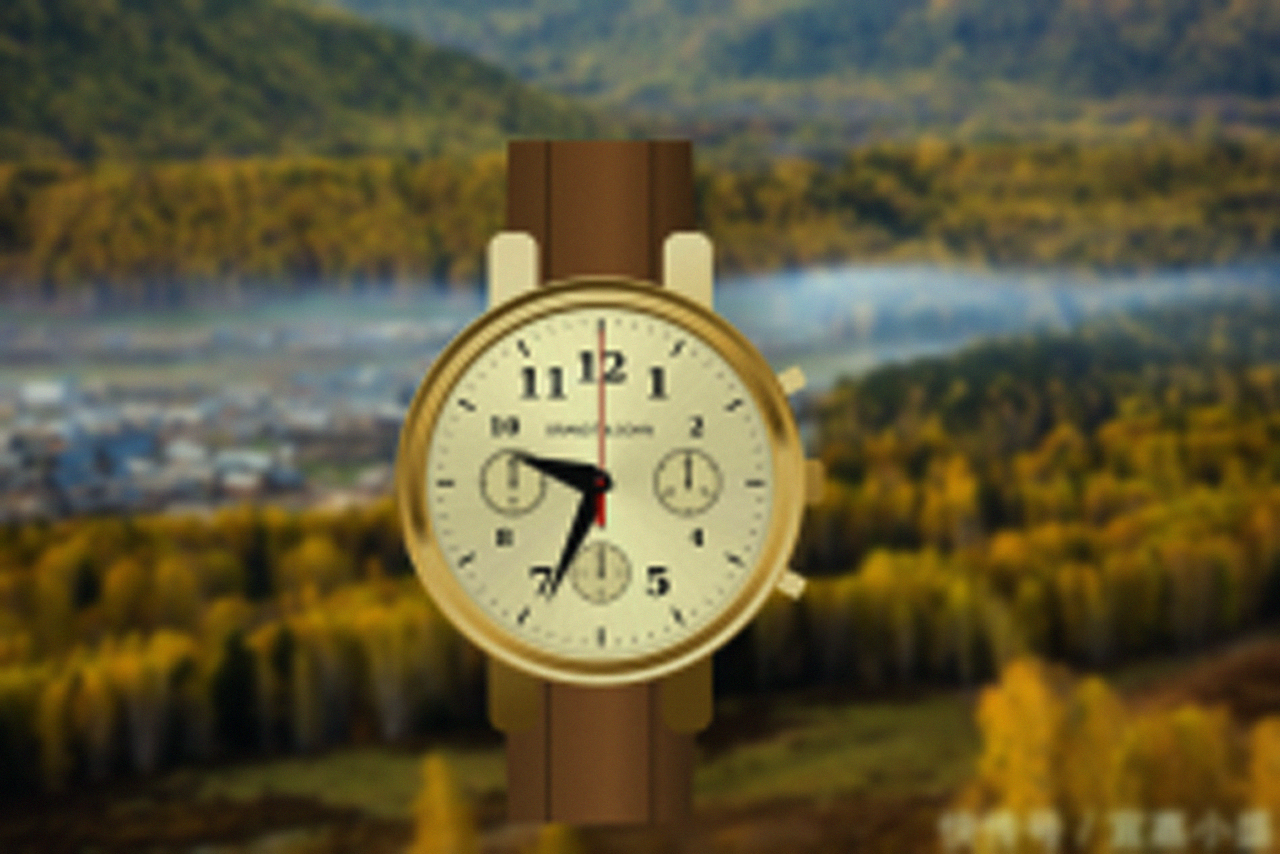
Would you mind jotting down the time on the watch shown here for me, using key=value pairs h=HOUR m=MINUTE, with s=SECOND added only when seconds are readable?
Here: h=9 m=34
